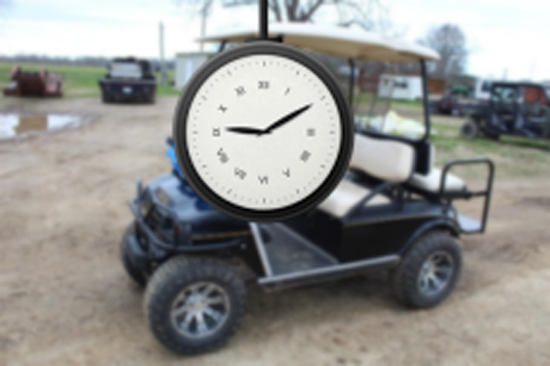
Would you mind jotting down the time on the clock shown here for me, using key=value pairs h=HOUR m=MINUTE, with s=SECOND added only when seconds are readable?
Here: h=9 m=10
